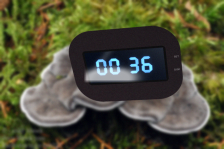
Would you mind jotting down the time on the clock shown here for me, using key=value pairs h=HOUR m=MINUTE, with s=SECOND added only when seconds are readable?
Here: h=0 m=36
